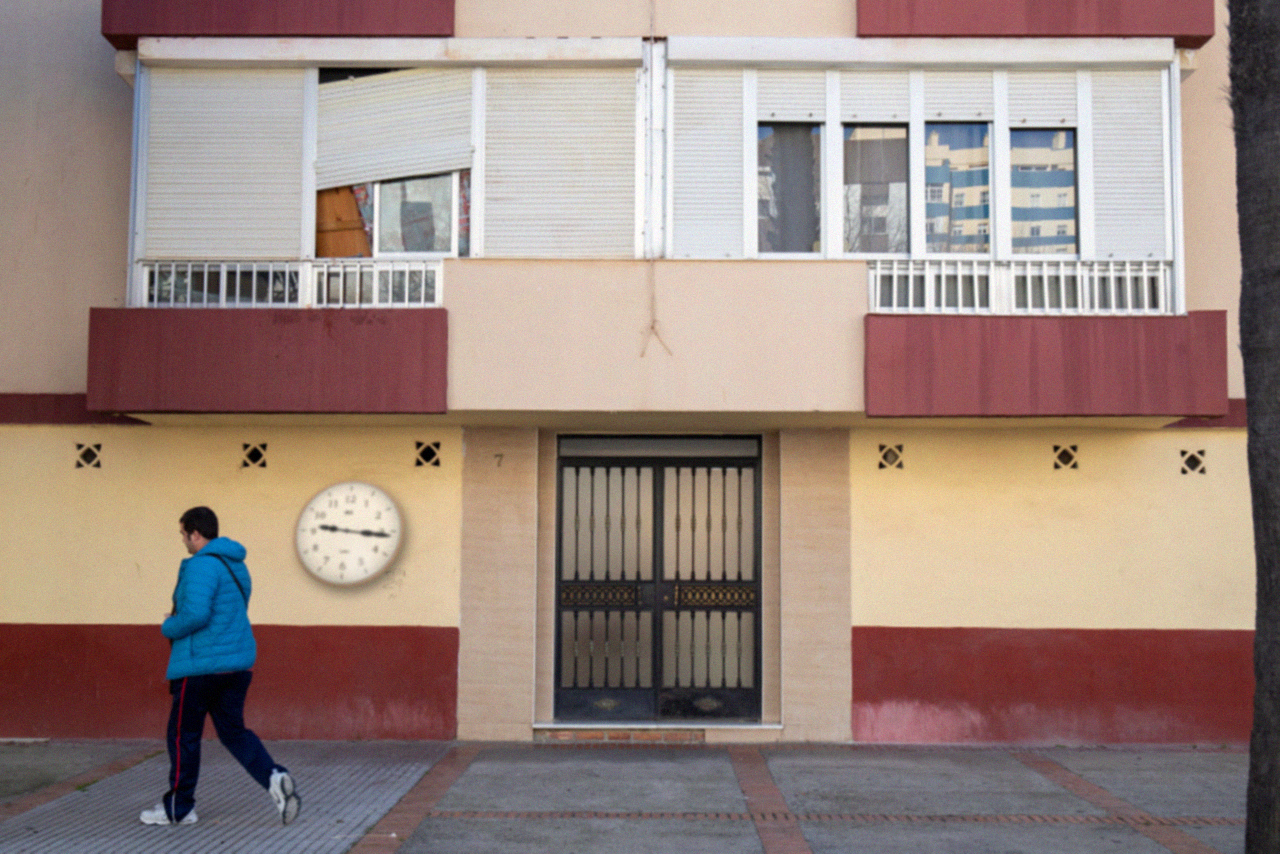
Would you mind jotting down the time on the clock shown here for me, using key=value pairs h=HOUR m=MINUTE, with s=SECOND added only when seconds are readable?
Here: h=9 m=16
